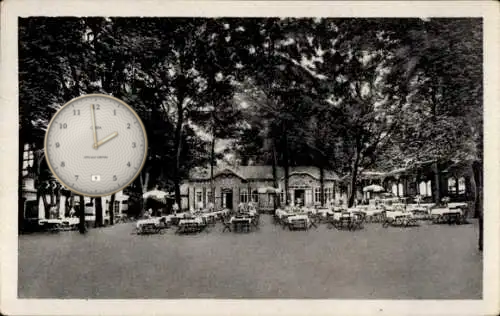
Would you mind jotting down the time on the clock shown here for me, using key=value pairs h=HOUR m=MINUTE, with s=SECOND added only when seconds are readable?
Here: h=1 m=59
